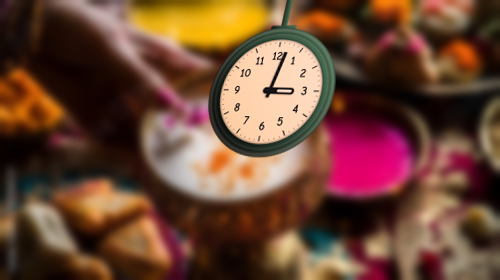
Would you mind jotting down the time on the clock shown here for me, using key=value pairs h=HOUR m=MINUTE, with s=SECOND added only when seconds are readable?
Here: h=3 m=2
